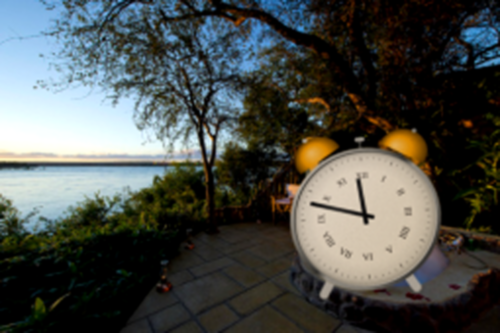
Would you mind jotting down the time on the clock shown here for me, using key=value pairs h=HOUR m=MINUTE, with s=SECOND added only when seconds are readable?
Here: h=11 m=48
